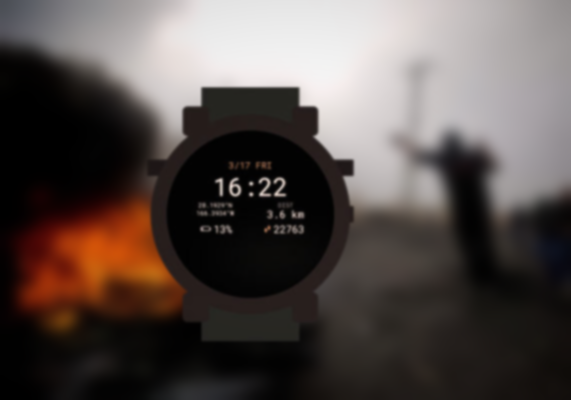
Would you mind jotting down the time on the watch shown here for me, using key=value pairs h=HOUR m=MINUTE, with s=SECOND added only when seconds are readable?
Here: h=16 m=22
